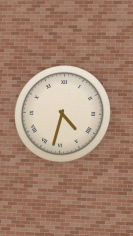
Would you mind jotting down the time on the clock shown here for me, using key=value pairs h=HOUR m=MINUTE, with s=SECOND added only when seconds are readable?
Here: h=4 m=32
